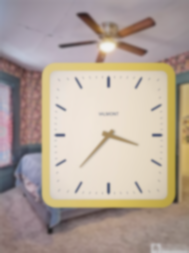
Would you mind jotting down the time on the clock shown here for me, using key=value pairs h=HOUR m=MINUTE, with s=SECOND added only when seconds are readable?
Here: h=3 m=37
